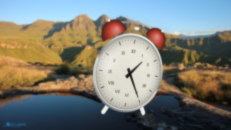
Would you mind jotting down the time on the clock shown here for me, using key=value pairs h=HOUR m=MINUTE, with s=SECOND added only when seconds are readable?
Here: h=1 m=25
